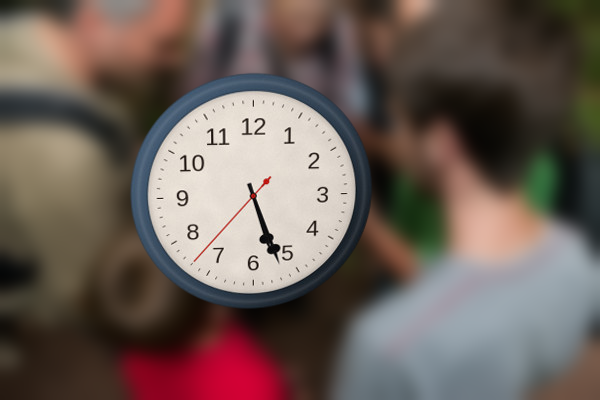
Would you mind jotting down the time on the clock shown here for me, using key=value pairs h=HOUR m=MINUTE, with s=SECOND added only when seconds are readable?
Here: h=5 m=26 s=37
